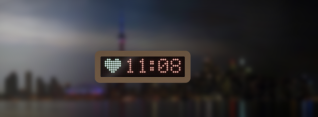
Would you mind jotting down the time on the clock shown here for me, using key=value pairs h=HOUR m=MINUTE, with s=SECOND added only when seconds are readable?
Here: h=11 m=8
